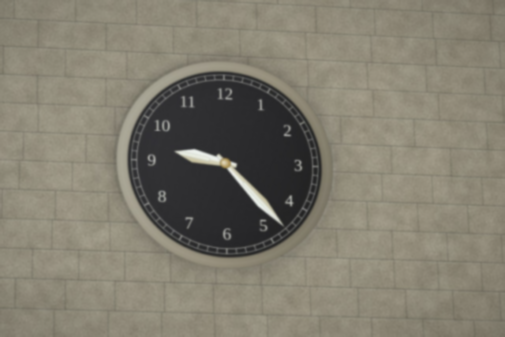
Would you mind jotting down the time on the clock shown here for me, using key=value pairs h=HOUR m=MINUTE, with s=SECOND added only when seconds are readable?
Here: h=9 m=23
